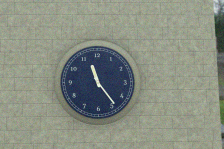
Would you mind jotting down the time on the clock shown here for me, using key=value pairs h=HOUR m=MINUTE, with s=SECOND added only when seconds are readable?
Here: h=11 m=24
